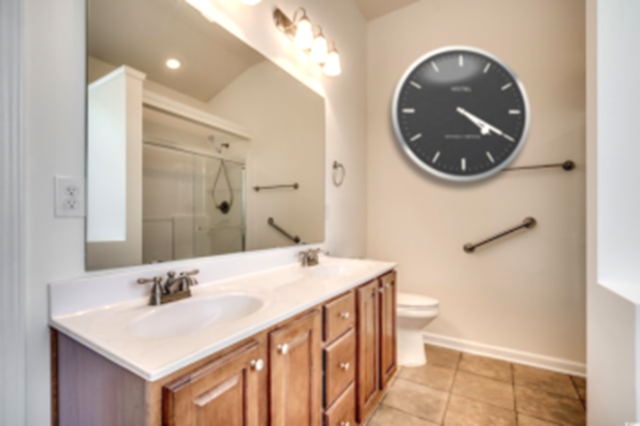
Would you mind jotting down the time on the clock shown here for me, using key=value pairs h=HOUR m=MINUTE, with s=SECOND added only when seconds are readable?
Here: h=4 m=20
